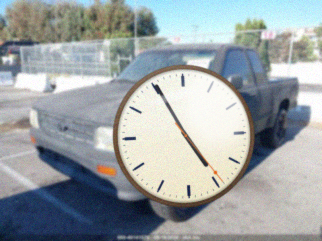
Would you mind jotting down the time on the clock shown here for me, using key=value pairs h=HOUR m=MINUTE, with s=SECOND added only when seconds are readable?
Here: h=4 m=55 s=24
